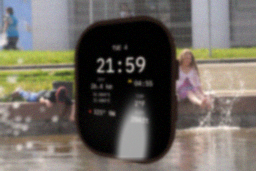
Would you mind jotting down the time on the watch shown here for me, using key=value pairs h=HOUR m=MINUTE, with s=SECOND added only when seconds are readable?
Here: h=21 m=59
